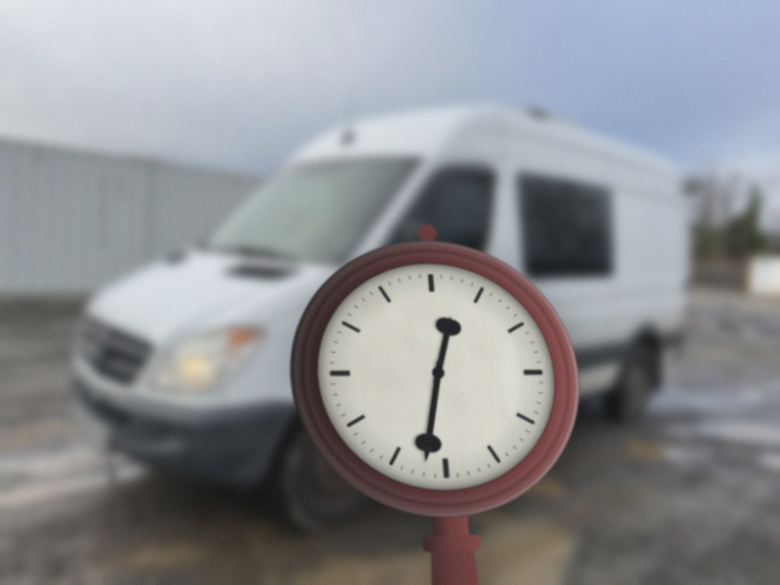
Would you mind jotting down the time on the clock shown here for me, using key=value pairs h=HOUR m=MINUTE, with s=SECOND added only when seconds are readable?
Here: h=12 m=32
